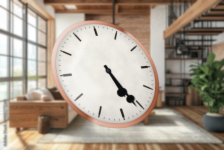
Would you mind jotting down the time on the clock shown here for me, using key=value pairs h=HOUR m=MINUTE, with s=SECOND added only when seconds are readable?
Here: h=5 m=26
